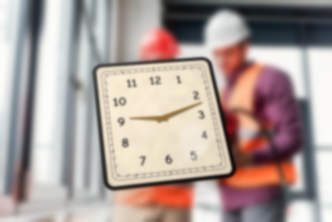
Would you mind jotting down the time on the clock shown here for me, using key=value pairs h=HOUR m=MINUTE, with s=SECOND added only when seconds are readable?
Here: h=9 m=12
